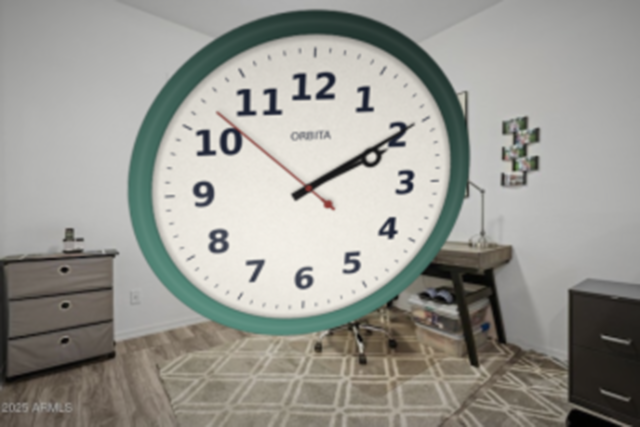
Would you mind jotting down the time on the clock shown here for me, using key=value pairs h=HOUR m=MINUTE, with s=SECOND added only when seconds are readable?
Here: h=2 m=9 s=52
